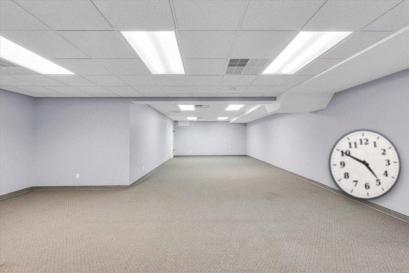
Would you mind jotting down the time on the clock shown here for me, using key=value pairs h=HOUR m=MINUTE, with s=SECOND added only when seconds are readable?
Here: h=4 m=50
